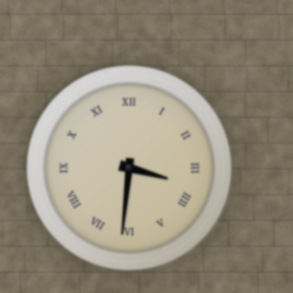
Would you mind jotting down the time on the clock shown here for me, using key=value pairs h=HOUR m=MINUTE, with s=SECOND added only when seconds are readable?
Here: h=3 m=31
